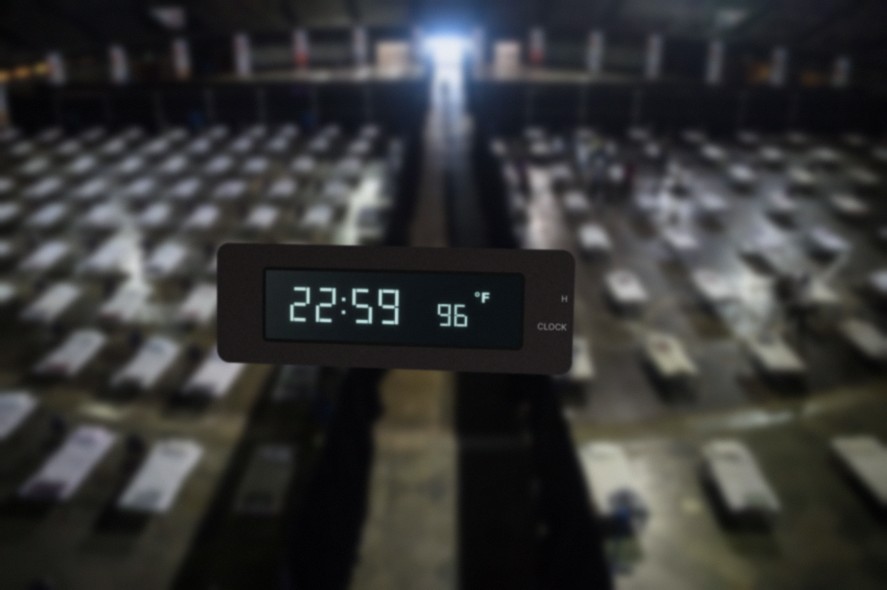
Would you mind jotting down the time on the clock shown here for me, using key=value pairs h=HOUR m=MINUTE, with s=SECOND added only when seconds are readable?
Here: h=22 m=59
